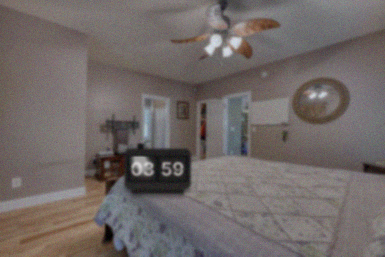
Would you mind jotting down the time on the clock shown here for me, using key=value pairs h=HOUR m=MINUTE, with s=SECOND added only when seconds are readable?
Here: h=3 m=59
